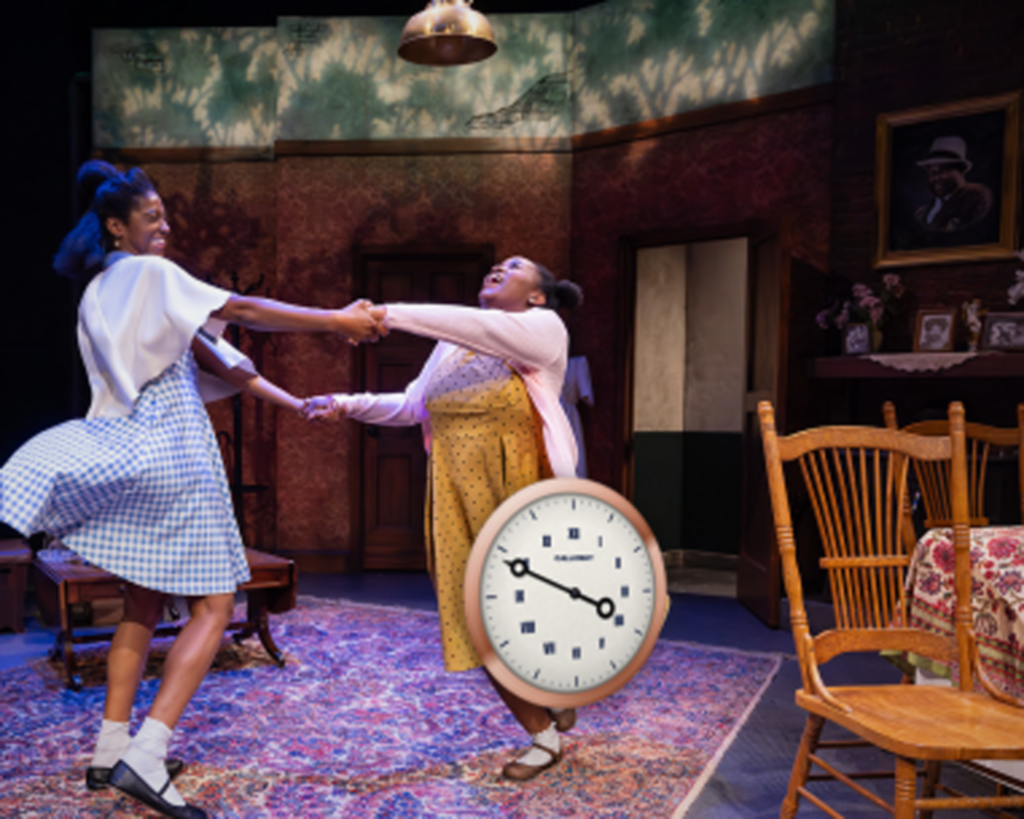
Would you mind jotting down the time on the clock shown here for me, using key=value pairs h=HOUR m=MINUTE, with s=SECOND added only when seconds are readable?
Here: h=3 m=49
